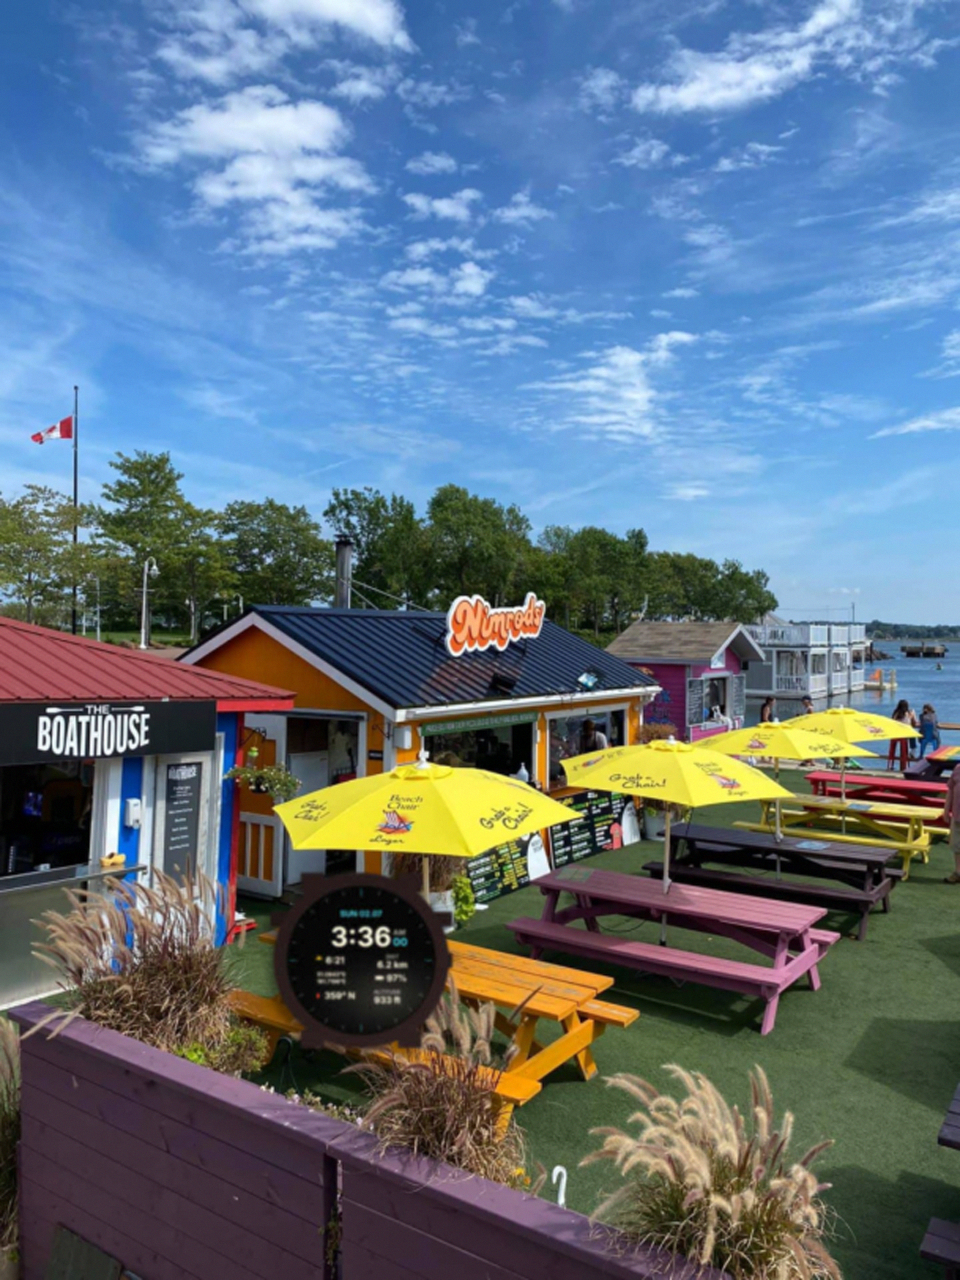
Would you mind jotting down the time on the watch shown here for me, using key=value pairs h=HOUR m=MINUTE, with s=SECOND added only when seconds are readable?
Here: h=3 m=36
